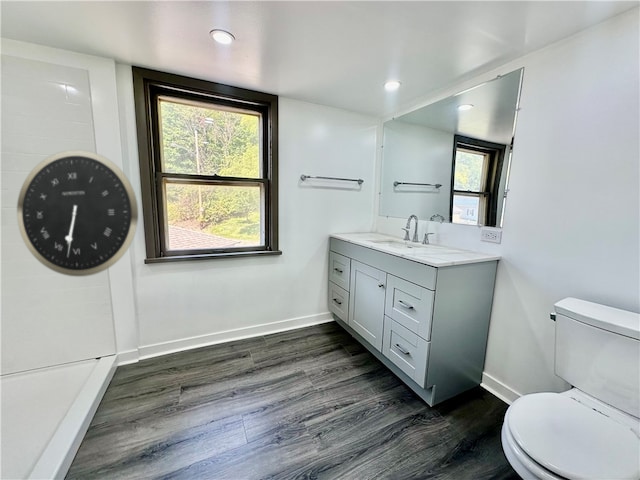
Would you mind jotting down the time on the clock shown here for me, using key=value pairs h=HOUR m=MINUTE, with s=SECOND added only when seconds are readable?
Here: h=6 m=32
